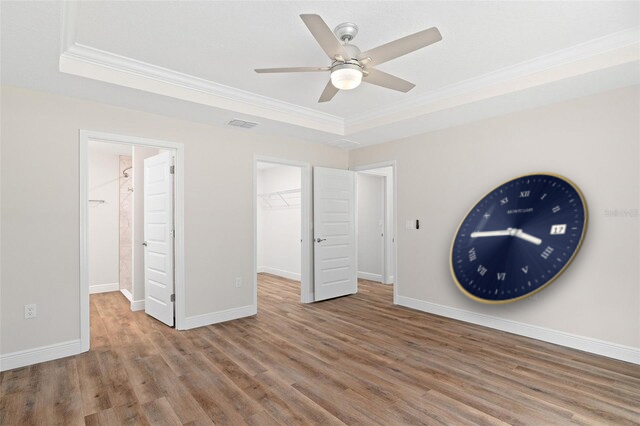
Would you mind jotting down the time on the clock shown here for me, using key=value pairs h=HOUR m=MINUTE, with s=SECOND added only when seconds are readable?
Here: h=3 m=45
